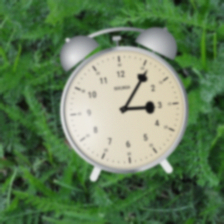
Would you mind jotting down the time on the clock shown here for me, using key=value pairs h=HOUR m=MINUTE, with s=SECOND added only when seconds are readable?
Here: h=3 m=6
